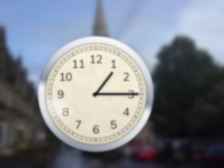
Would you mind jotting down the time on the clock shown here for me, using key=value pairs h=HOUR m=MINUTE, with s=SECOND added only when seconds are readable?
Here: h=1 m=15
